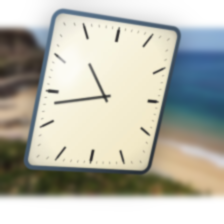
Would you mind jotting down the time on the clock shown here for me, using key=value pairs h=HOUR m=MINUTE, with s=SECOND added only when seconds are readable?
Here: h=10 m=43
